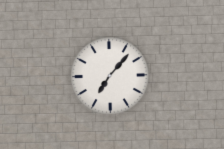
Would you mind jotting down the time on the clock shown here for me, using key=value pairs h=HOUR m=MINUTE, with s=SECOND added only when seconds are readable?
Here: h=7 m=7
